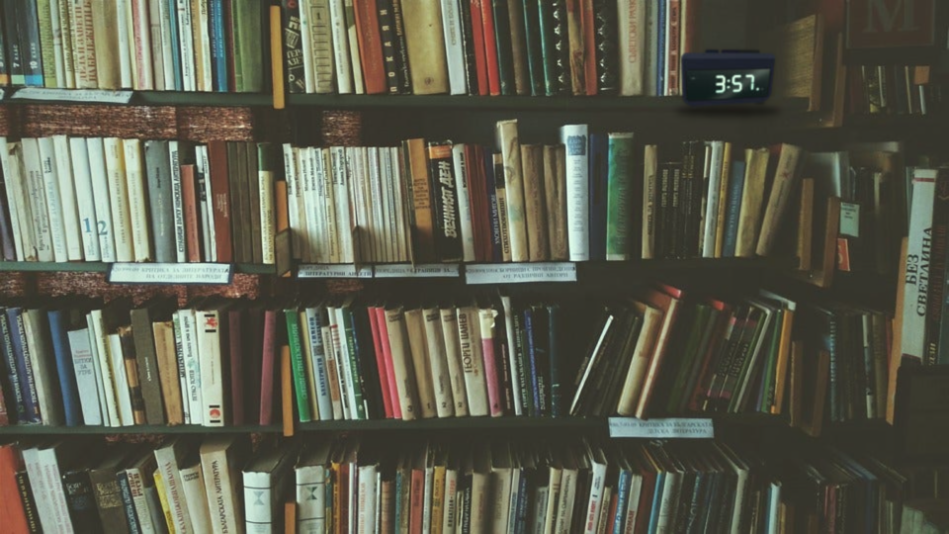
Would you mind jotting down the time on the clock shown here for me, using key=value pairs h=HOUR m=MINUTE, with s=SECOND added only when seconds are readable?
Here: h=3 m=57
